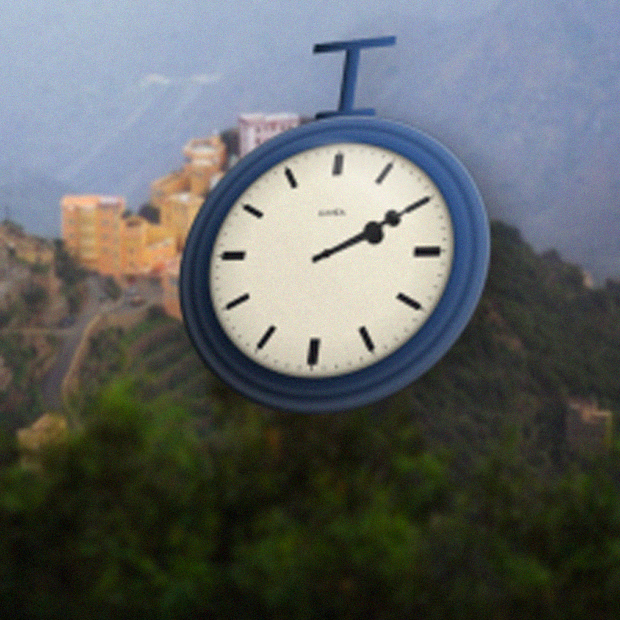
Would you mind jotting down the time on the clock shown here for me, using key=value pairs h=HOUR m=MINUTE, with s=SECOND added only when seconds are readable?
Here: h=2 m=10
